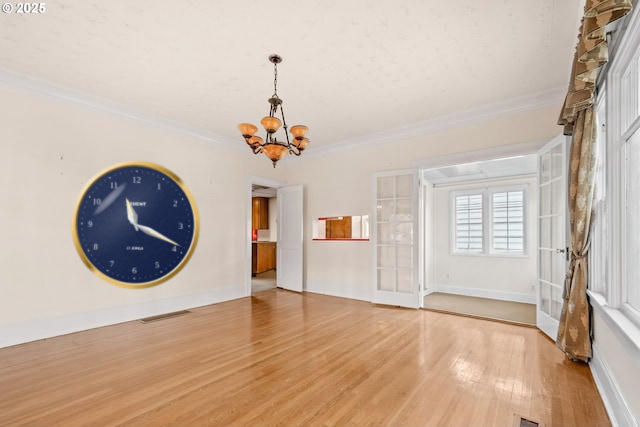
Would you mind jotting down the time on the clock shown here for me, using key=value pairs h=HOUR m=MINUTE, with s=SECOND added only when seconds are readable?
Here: h=11 m=19
